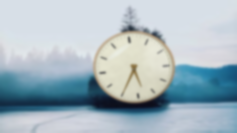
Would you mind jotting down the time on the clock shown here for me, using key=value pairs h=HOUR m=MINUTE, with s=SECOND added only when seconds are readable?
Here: h=5 m=35
